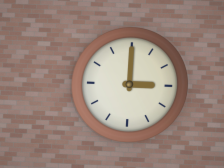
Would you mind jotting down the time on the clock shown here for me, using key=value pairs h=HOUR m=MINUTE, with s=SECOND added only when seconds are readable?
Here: h=3 m=0
